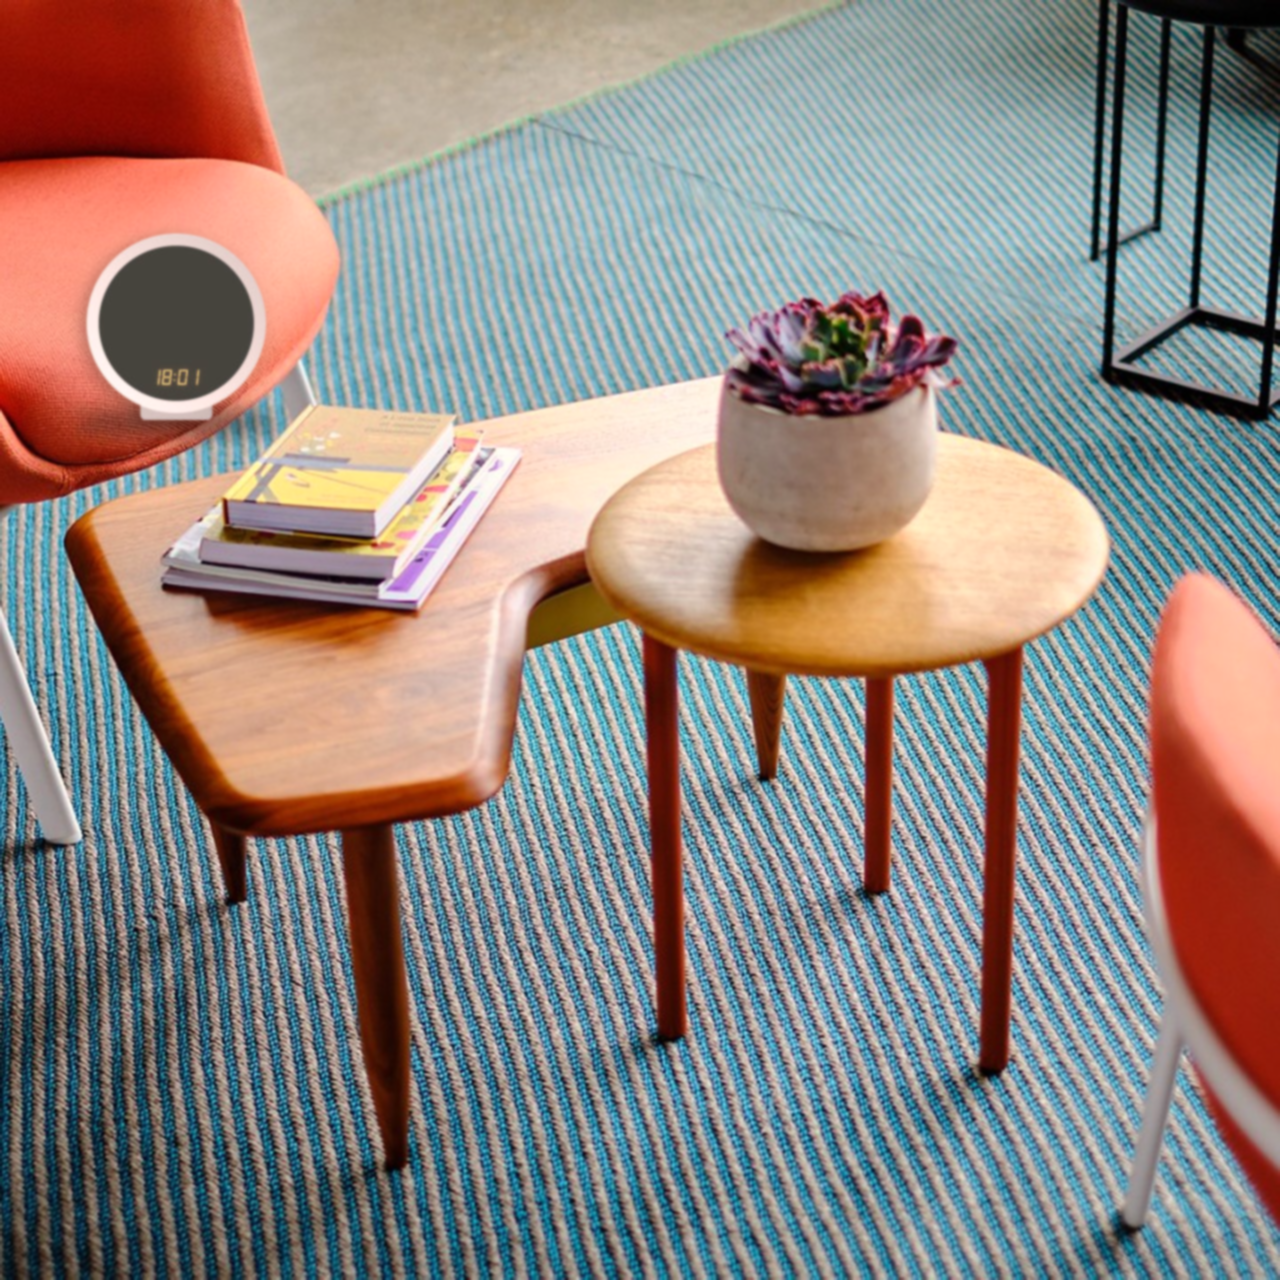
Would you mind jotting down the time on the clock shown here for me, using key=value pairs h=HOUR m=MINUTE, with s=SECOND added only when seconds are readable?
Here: h=18 m=1
